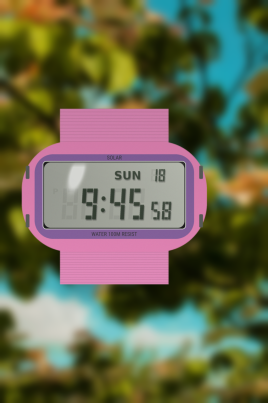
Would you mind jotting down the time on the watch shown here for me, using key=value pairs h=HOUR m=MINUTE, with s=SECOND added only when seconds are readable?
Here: h=9 m=45 s=58
